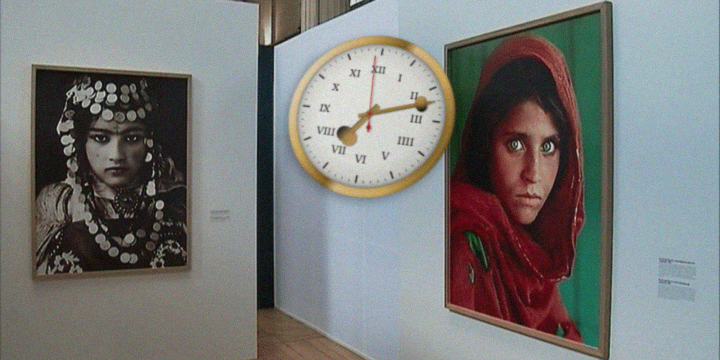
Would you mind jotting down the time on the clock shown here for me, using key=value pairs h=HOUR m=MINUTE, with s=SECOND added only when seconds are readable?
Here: h=7 m=11 s=59
